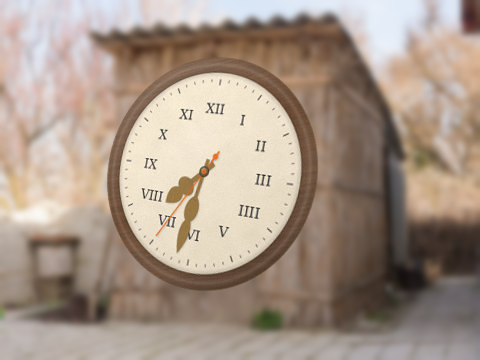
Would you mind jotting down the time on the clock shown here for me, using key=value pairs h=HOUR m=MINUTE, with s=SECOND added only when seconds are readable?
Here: h=7 m=31 s=35
